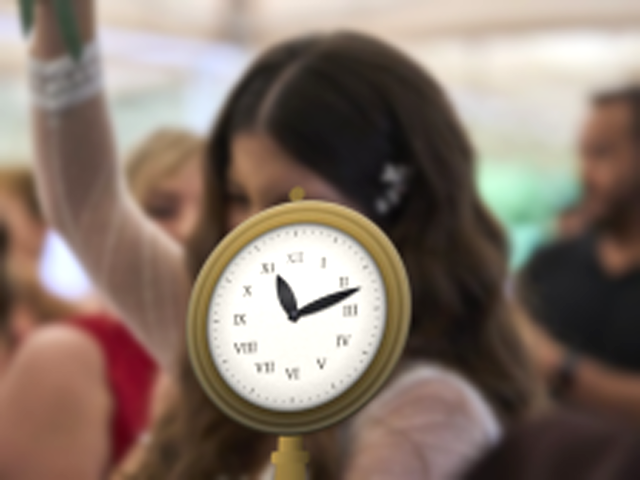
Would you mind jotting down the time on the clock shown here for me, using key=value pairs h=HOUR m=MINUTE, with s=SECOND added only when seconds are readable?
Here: h=11 m=12
